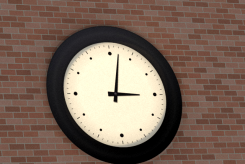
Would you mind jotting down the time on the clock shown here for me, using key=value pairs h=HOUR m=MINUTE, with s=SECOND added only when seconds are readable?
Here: h=3 m=2
